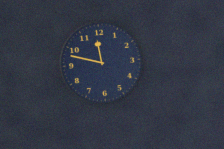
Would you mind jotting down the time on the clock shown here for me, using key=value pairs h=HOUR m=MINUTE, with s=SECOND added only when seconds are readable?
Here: h=11 m=48
